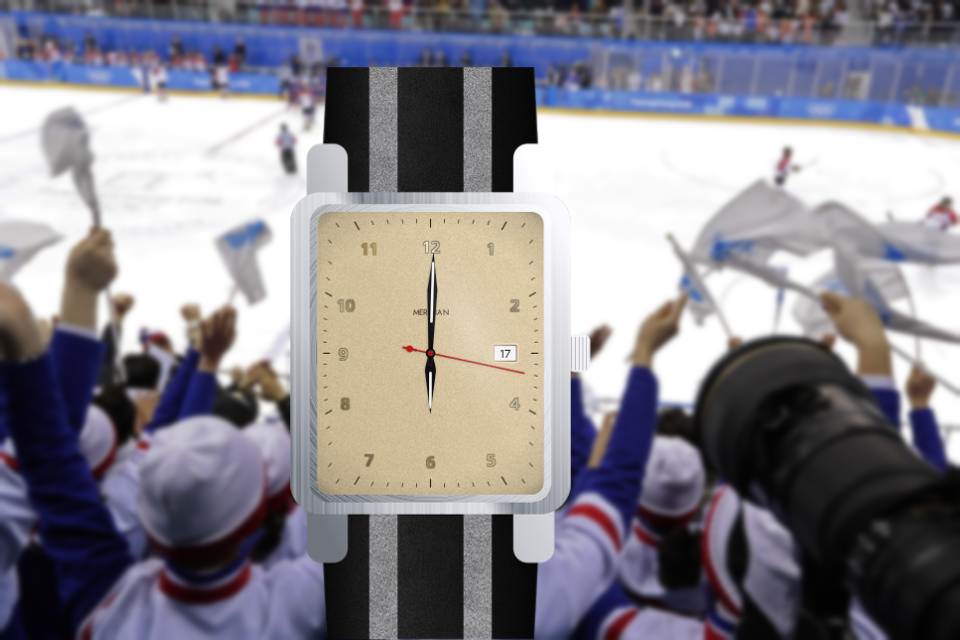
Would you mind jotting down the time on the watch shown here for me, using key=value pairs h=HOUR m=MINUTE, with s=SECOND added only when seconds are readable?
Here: h=6 m=0 s=17
